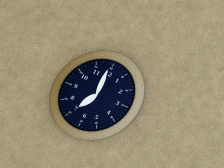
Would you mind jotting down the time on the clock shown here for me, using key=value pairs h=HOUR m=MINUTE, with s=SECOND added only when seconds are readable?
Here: h=6 m=59
